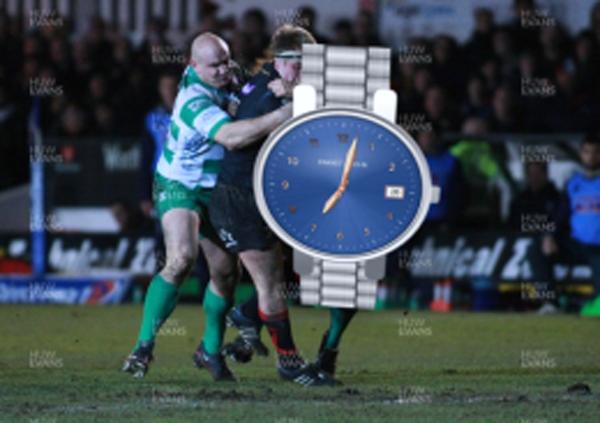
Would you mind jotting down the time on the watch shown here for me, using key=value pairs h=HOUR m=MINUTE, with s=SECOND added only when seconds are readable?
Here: h=7 m=2
